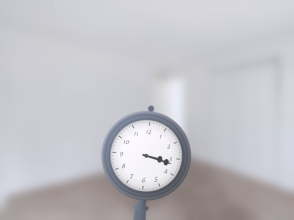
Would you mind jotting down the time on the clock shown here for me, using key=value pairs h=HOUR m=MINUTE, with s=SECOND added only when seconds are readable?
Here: h=3 m=17
